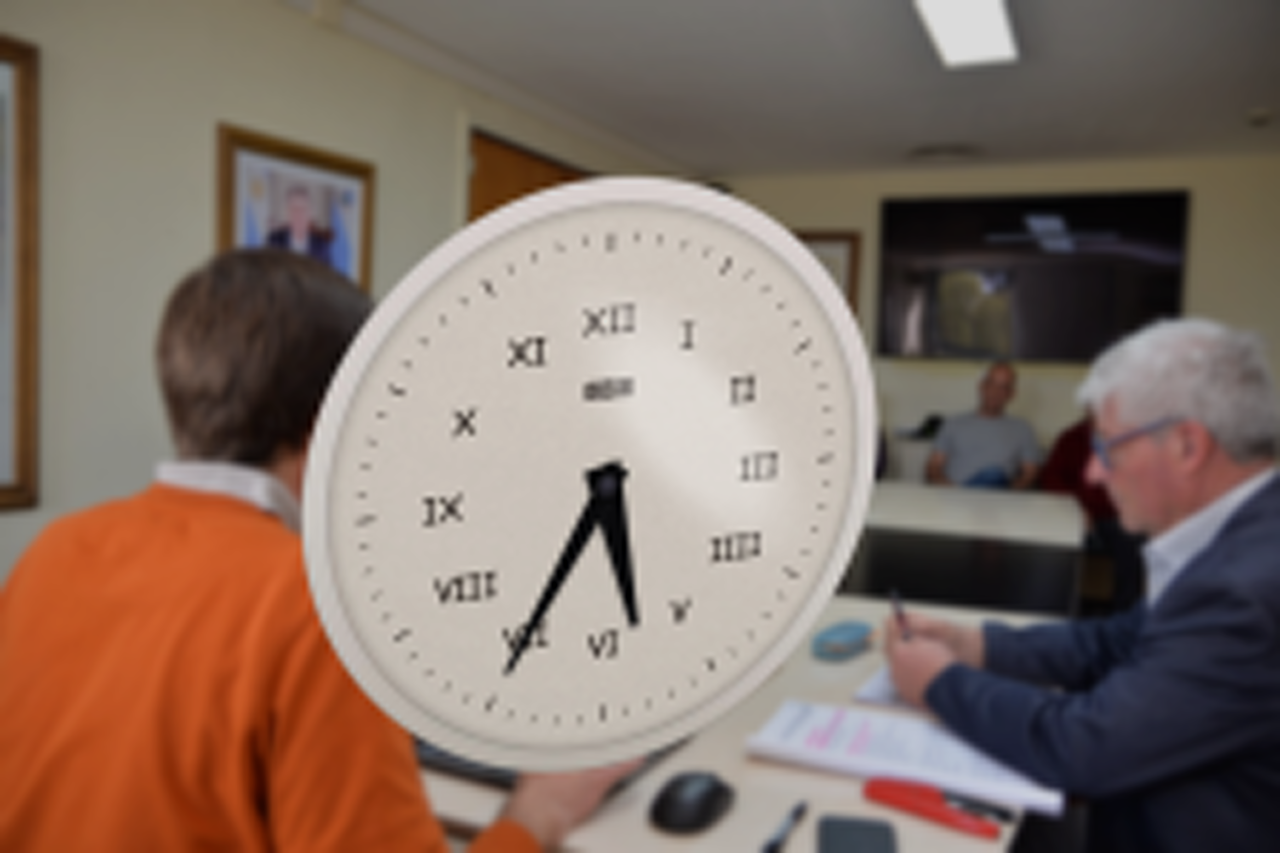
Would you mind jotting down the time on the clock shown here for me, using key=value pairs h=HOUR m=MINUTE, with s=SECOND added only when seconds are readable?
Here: h=5 m=35
